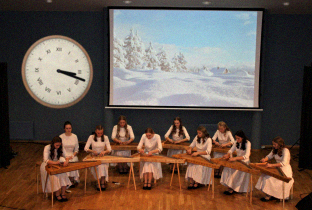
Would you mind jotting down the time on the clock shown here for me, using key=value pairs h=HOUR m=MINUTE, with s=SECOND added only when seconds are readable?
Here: h=3 m=18
